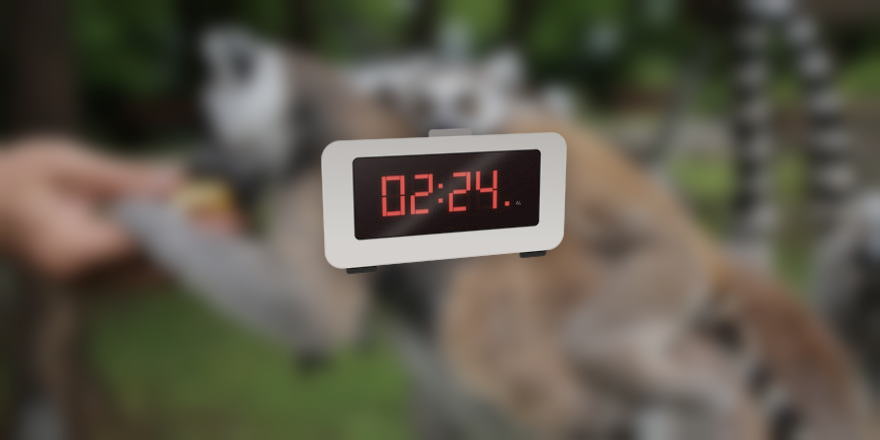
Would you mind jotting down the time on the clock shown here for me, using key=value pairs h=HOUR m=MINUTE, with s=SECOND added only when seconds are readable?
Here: h=2 m=24
